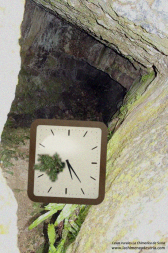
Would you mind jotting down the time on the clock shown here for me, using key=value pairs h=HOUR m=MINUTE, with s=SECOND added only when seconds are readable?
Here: h=5 m=24
